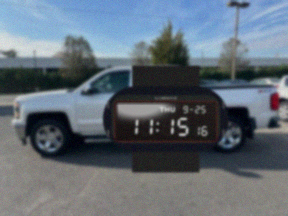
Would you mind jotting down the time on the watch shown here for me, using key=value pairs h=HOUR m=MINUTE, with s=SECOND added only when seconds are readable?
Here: h=11 m=15
